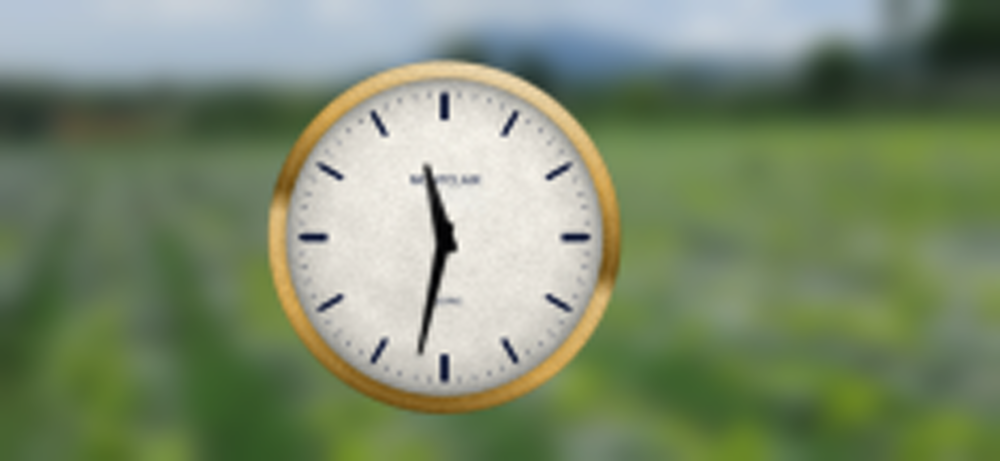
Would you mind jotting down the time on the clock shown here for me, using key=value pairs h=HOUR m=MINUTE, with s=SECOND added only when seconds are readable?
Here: h=11 m=32
